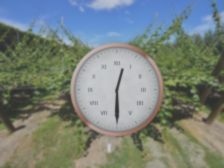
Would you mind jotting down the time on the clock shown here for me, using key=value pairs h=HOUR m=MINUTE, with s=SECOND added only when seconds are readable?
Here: h=12 m=30
